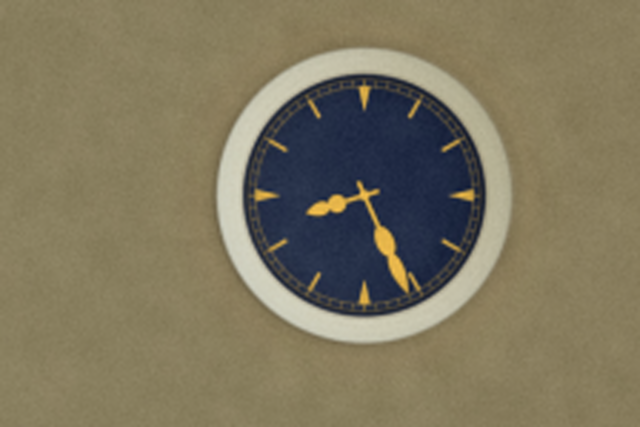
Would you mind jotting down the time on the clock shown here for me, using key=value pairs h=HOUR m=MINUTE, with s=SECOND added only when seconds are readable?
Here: h=8 m=26
